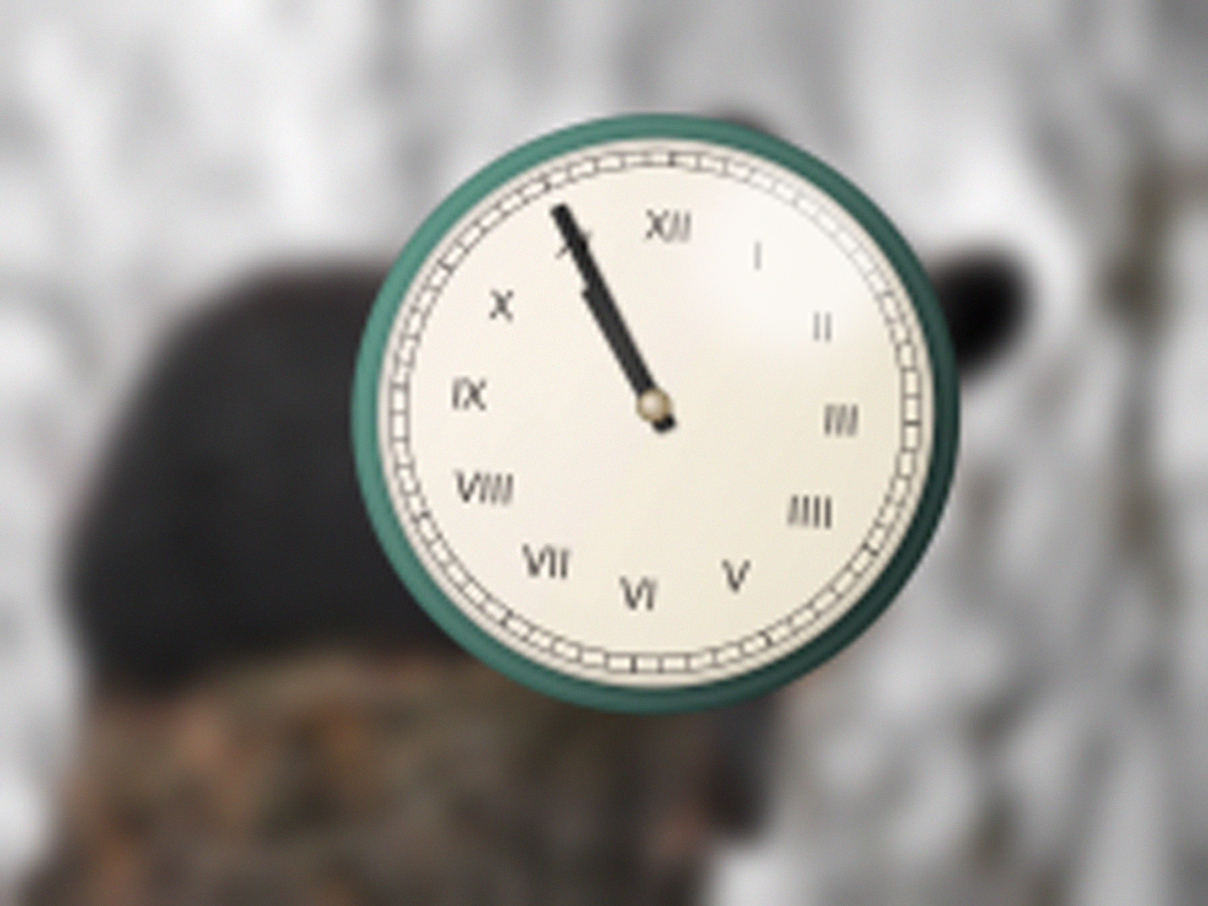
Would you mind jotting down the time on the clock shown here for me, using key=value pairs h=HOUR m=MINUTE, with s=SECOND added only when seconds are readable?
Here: h=10 m=55
